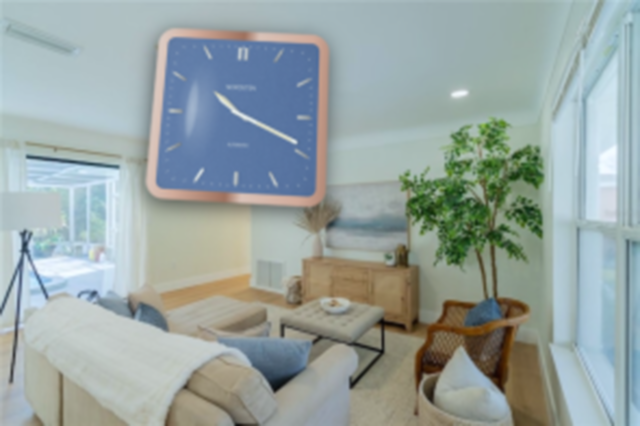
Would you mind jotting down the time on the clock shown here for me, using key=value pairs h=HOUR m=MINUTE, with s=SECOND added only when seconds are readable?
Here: h=10 m=19
